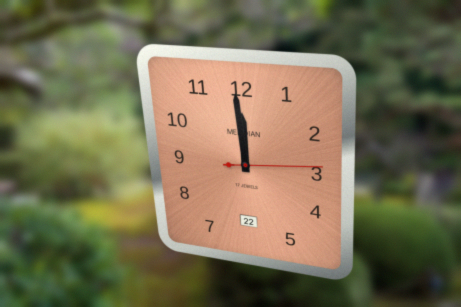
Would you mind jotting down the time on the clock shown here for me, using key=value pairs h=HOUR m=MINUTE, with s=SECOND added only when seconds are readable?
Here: h=11 m=59 s=14
